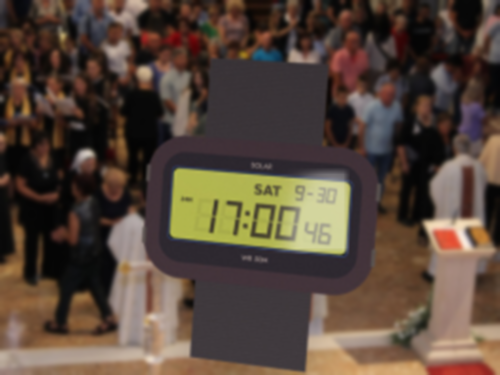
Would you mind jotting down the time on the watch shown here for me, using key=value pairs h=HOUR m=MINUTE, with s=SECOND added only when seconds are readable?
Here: h=17 m=0 s=46
